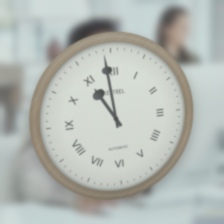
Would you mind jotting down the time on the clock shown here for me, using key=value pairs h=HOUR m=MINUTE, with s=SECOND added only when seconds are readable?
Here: h=10 m=59
